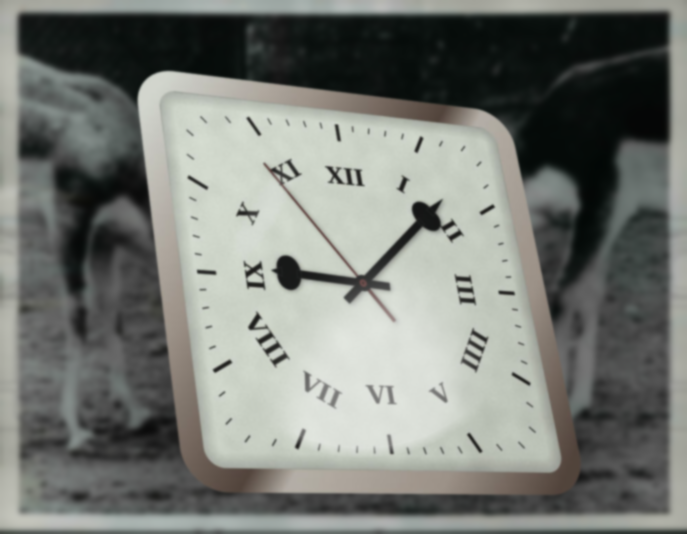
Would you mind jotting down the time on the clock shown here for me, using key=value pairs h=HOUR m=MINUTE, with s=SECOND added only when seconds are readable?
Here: h=9 m=7 s=54
